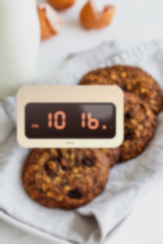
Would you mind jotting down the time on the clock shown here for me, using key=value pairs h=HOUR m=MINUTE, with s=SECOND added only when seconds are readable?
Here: h=10 m=16
